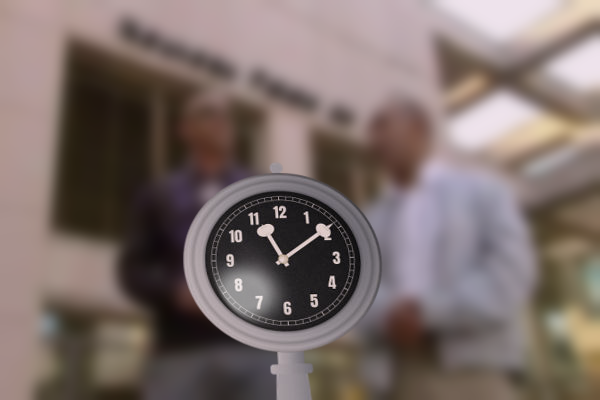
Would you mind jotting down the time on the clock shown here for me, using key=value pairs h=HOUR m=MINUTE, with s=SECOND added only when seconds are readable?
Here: h=11 m=9
